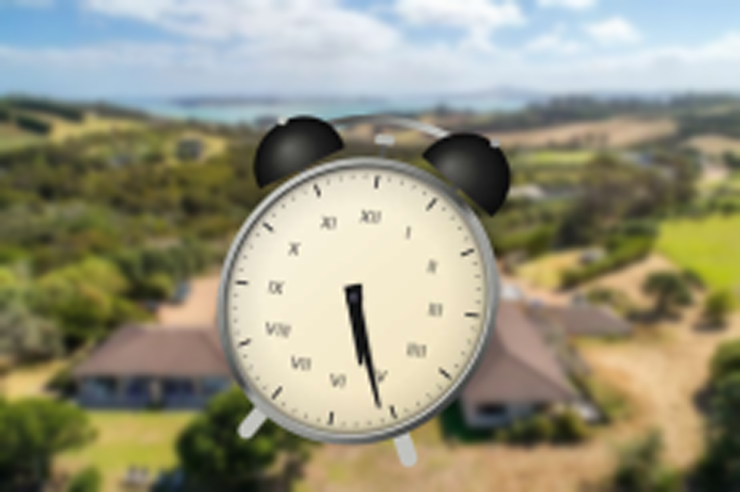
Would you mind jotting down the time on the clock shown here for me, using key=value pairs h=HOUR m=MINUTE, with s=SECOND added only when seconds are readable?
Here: h=5 m=26
